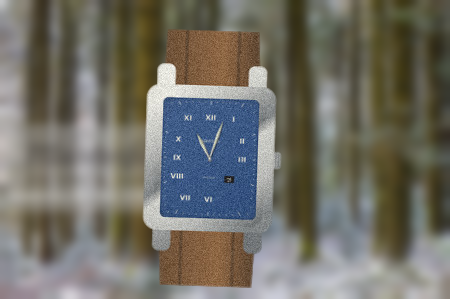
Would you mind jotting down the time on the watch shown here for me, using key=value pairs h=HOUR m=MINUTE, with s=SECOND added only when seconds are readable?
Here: h=11 m=3
